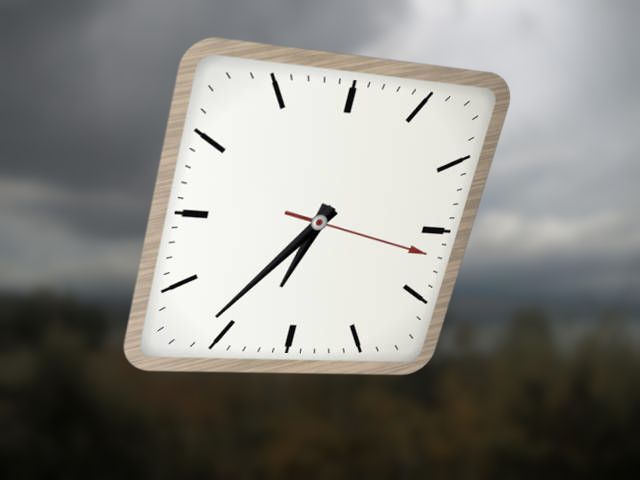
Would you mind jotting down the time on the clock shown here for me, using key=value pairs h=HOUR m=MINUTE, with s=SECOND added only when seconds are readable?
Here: h=6 m=36 s=17
